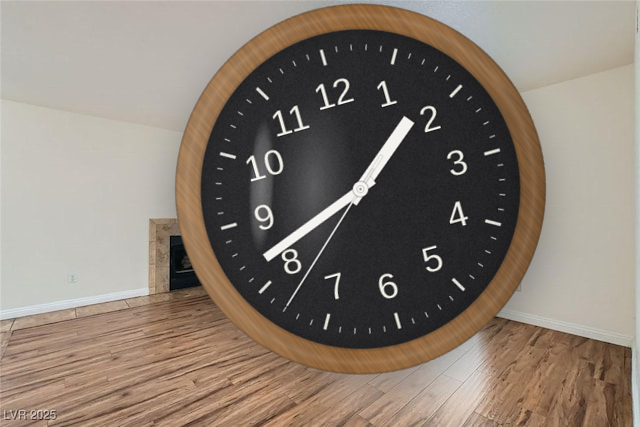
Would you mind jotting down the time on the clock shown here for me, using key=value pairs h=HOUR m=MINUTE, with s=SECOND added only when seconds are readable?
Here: h=1 m=41 s=38
